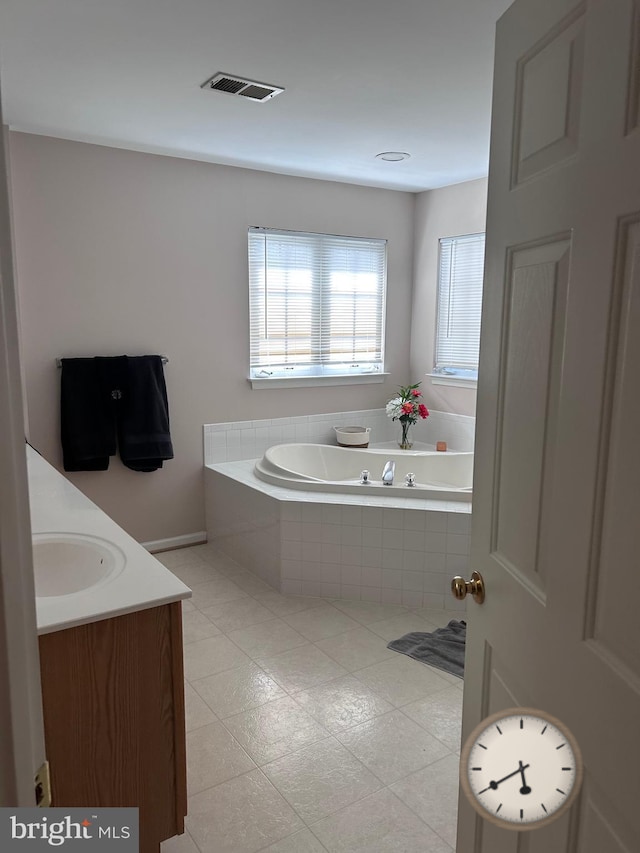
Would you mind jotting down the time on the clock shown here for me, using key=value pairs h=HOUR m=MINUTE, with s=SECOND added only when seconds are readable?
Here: h=5 m=40
